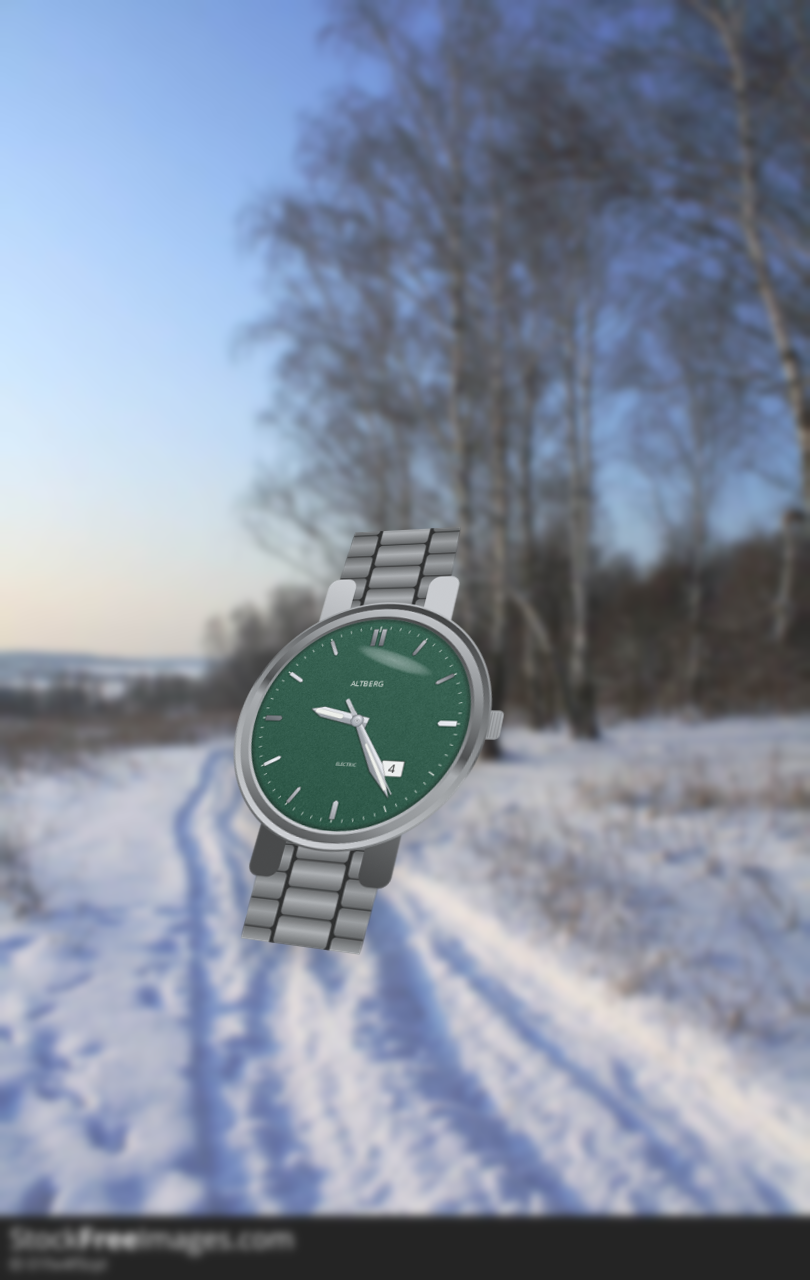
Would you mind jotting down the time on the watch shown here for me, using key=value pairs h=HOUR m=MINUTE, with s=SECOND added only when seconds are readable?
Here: h=9 m=24 s=24
